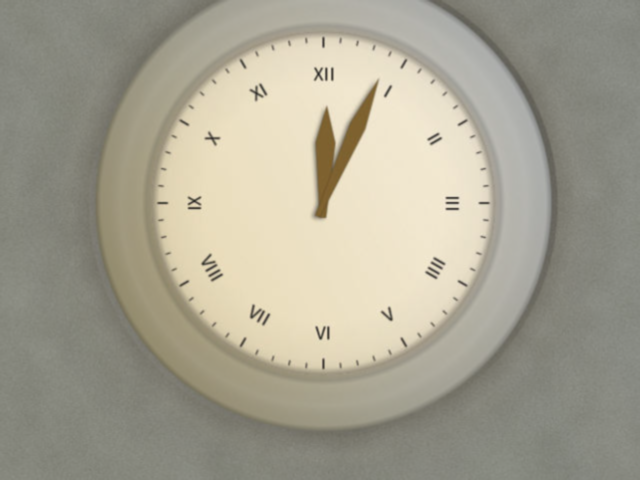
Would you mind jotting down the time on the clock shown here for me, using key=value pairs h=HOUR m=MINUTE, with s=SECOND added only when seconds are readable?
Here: h=12 m=4
